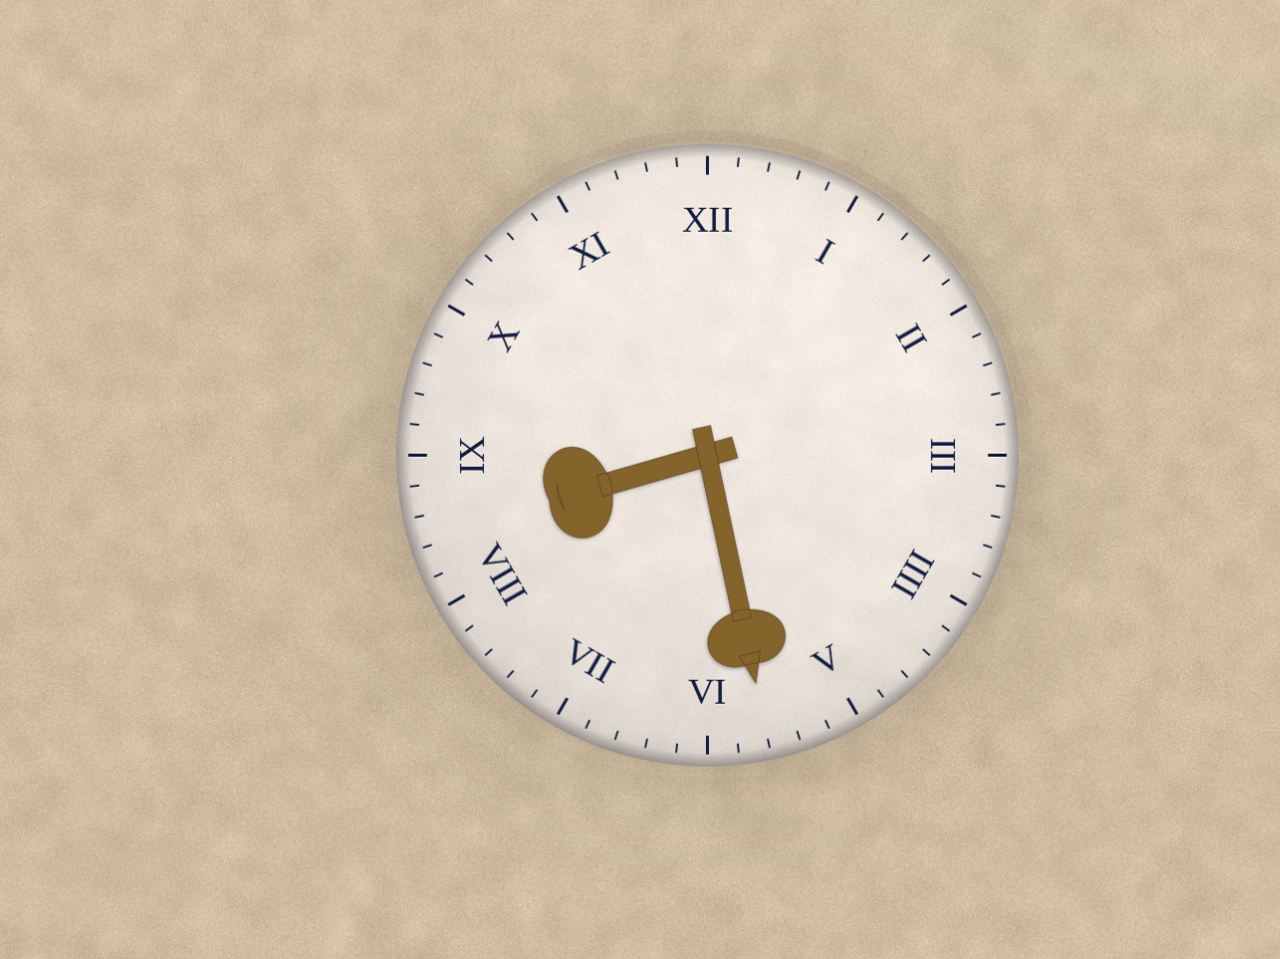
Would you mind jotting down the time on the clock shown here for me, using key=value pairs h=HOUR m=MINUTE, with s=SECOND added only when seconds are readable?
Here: h=8 m=28
